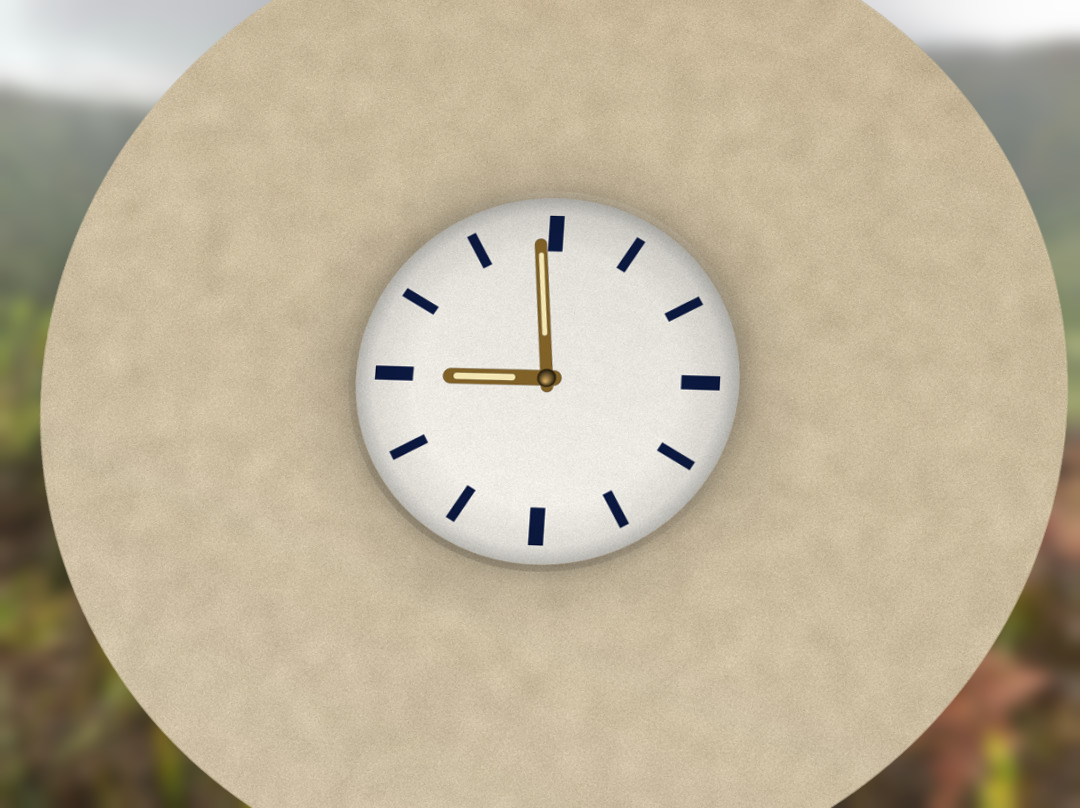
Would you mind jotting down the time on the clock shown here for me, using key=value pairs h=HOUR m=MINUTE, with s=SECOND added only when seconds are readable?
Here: h=8 m=59
